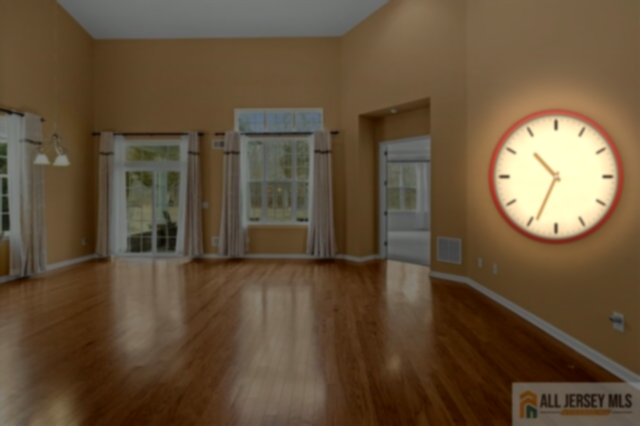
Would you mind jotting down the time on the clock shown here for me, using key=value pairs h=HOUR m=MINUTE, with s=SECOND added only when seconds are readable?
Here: h=10 m=34
